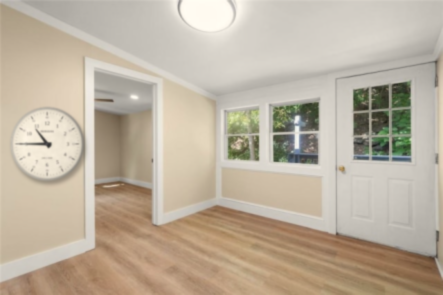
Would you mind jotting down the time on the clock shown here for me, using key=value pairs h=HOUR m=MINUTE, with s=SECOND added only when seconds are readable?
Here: h=10 m=45
